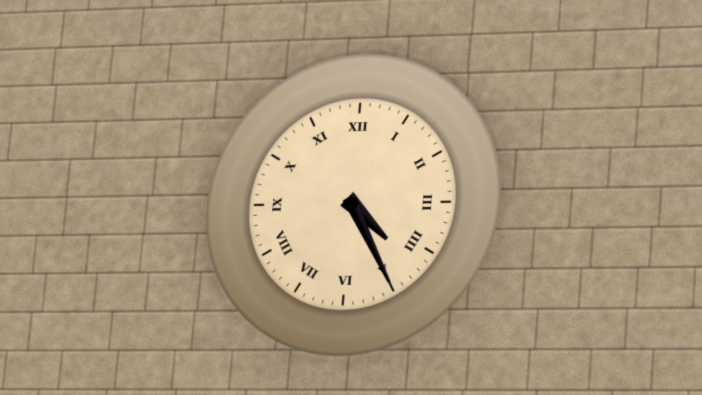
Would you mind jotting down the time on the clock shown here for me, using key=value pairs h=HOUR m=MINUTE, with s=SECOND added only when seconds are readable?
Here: h=4 m=25
